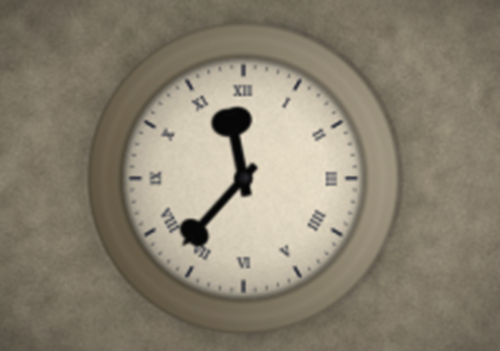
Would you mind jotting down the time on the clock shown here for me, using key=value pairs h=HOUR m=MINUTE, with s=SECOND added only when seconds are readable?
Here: h=11 m=37
